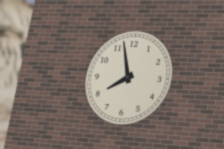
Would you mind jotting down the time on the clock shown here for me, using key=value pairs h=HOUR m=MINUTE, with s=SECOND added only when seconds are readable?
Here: h=7 m=57
